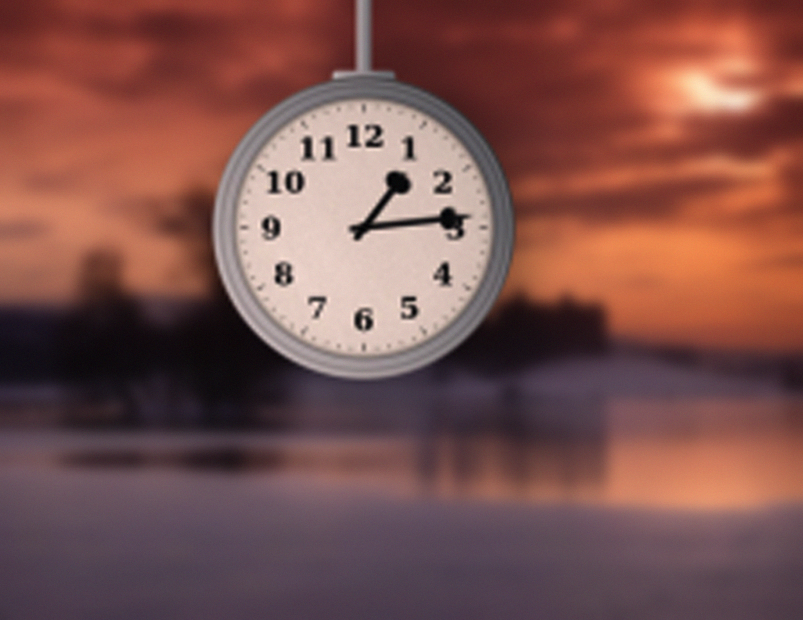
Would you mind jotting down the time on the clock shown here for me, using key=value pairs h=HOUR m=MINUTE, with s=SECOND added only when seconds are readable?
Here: h=1 m=14
